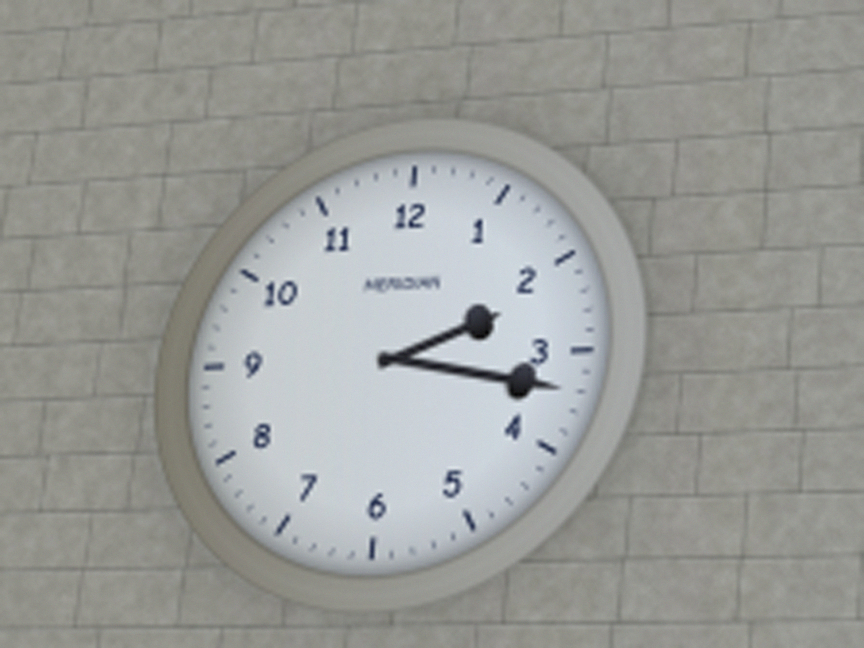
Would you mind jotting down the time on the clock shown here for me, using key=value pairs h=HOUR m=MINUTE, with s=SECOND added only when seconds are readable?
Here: h=2 m=17
